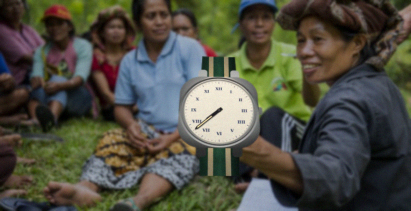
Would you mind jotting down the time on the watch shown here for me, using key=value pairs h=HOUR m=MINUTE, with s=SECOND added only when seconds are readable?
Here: h=7 m=38
